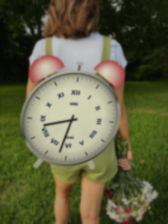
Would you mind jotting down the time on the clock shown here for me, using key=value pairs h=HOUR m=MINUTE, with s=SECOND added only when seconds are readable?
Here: h=8 m=32
